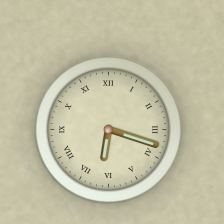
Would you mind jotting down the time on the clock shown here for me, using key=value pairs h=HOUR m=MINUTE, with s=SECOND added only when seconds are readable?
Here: h=6 m=18
